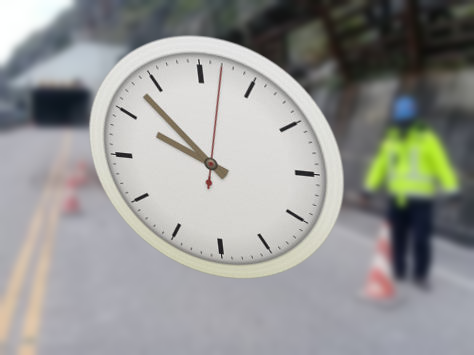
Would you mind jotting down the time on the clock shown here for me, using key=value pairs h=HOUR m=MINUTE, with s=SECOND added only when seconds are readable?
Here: h=9 m=53 s=2
